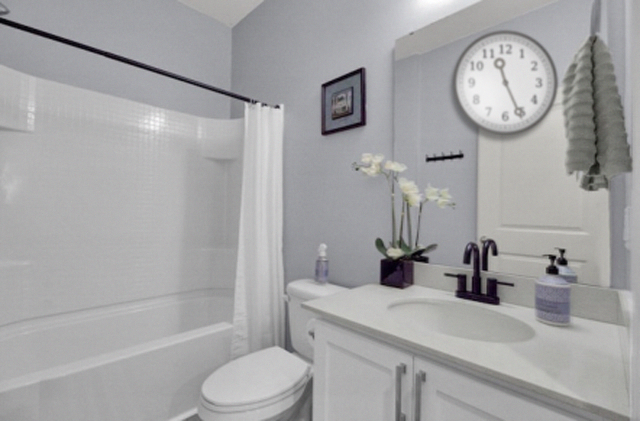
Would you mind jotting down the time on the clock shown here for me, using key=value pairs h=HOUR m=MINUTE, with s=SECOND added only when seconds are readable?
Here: h=11 m=26
